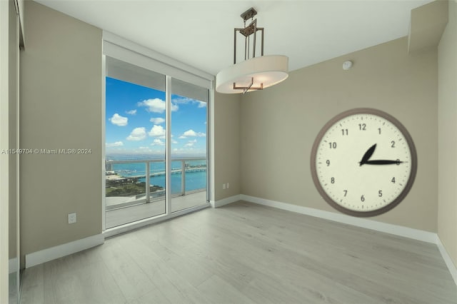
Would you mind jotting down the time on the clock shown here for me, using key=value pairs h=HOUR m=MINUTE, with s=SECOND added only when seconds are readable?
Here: h=1 m=15
